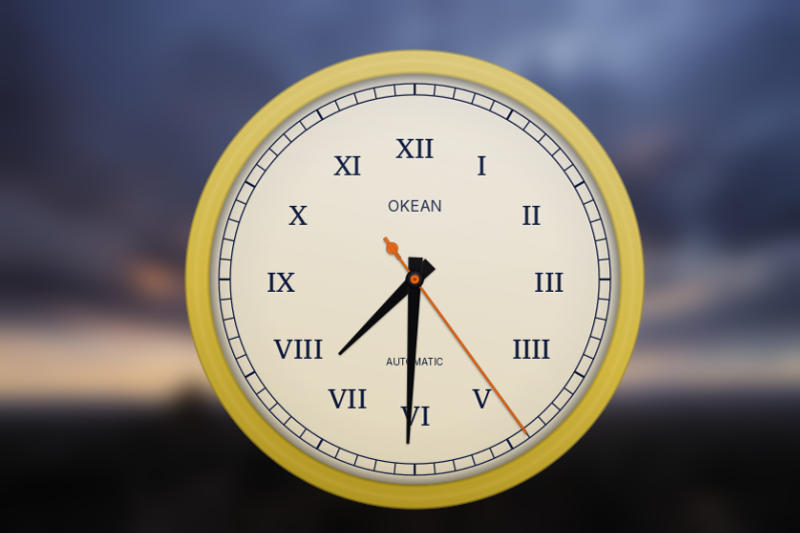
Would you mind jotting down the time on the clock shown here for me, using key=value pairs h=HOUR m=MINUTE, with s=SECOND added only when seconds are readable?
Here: h=7 m=30 s=24
